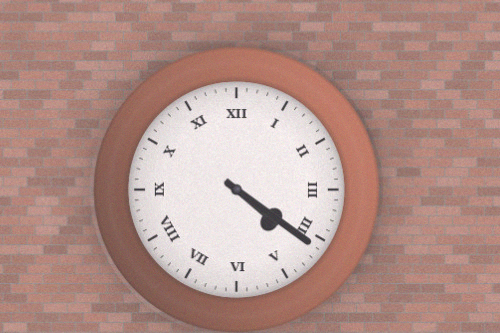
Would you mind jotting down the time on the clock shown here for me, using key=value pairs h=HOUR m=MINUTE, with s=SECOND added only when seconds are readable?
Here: h=4 m=21
